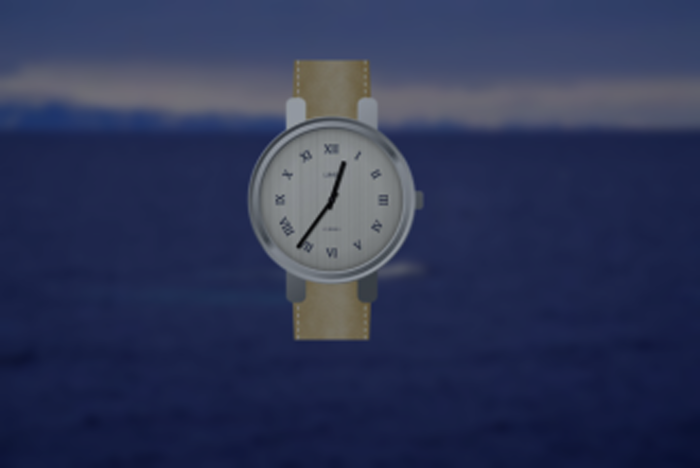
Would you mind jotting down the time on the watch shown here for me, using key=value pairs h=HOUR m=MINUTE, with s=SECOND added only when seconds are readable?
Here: h=12 m=36
